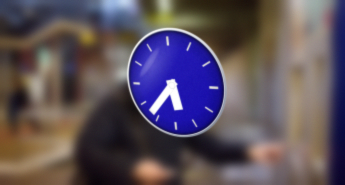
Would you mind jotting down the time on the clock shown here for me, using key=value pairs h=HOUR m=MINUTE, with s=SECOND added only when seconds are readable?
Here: h=5 m=37
